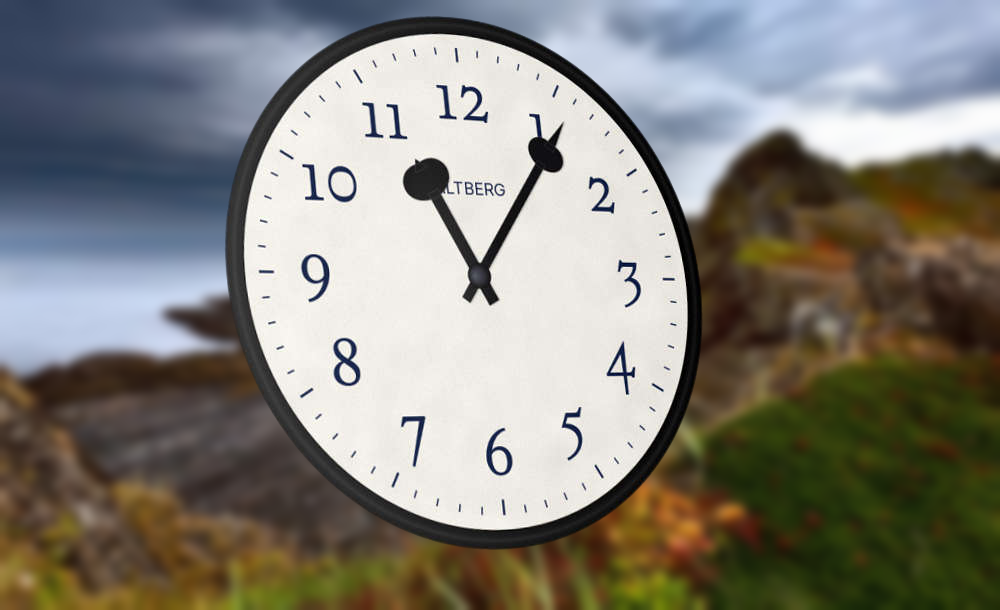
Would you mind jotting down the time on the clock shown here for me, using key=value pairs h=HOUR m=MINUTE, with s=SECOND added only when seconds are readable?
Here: h=11 m=6
